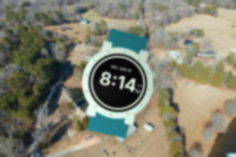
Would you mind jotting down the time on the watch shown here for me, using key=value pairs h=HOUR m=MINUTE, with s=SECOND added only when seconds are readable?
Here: h=8 m=14
